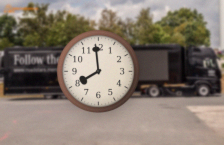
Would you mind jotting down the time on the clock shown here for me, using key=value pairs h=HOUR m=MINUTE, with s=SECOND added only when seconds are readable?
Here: h=7 m=59
